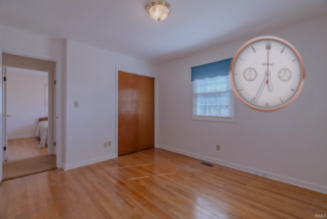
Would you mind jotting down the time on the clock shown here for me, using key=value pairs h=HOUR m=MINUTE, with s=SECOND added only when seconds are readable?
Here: h=5 m=34
